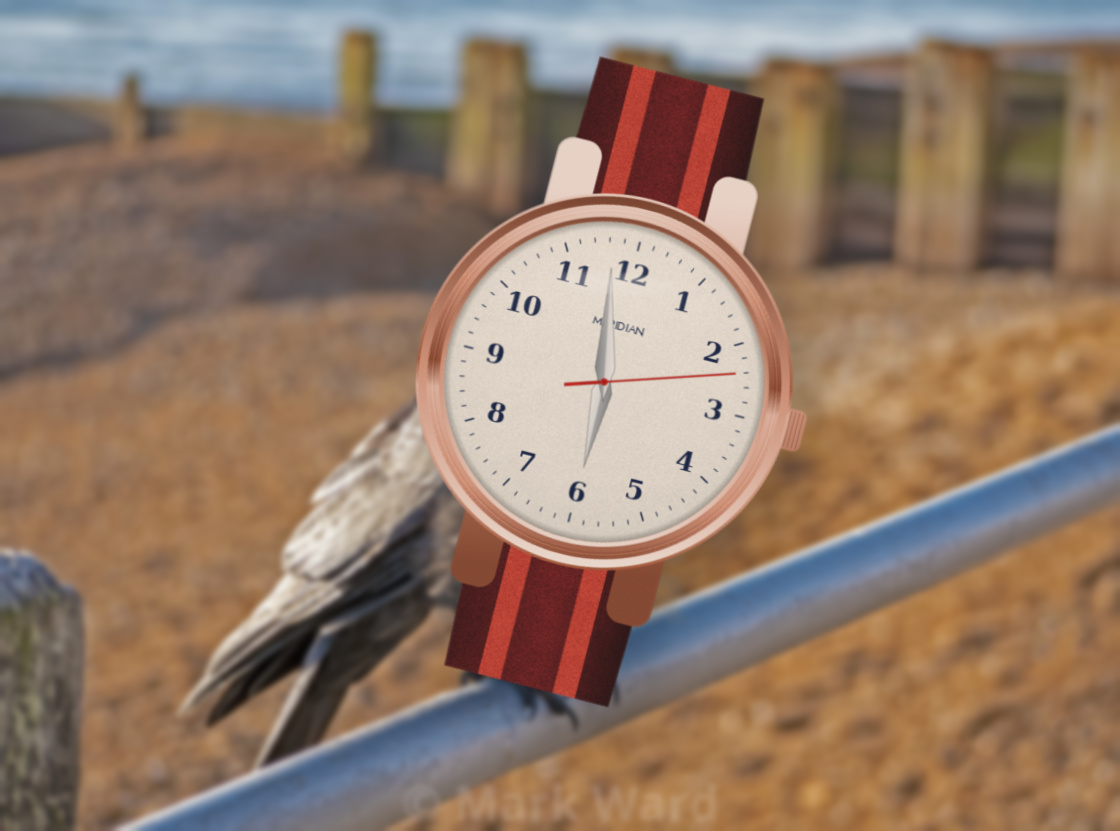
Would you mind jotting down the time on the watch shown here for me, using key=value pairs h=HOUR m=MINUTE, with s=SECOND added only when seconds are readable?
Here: h=5 m=58 s=12
